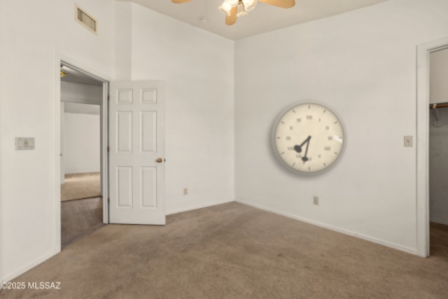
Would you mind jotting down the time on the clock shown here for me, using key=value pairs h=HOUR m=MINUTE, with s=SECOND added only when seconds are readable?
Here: h=7 m=32
